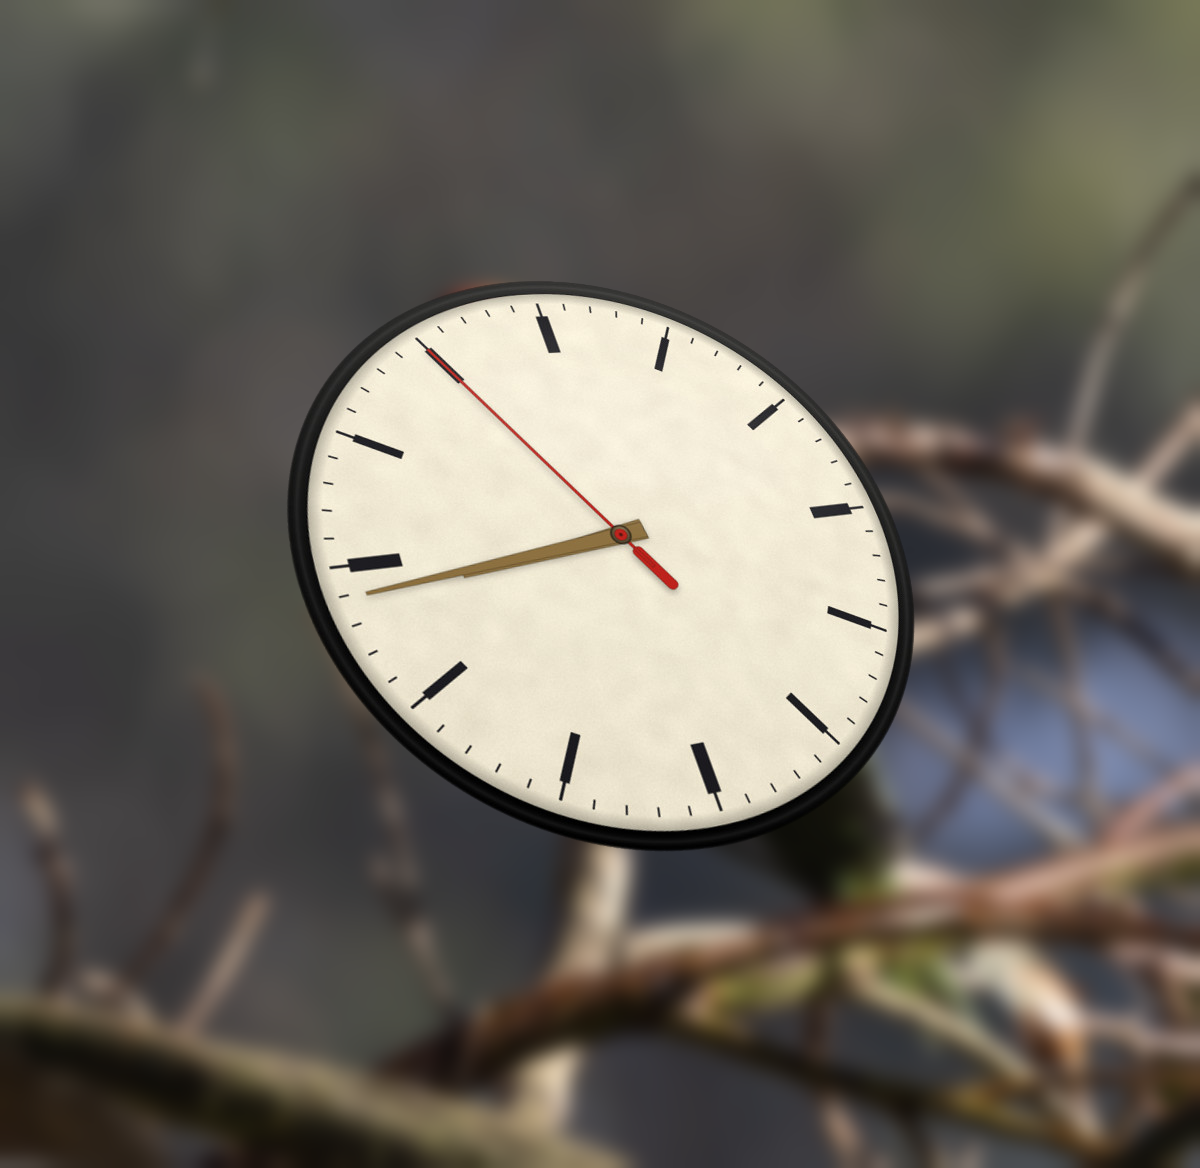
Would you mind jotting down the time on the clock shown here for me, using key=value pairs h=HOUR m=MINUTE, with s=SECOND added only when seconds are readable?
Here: h=8 m=43 s=55
